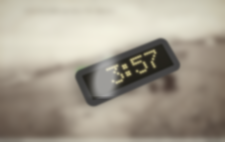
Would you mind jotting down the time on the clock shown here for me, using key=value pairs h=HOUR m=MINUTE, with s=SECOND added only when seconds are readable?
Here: h=3 m=57
